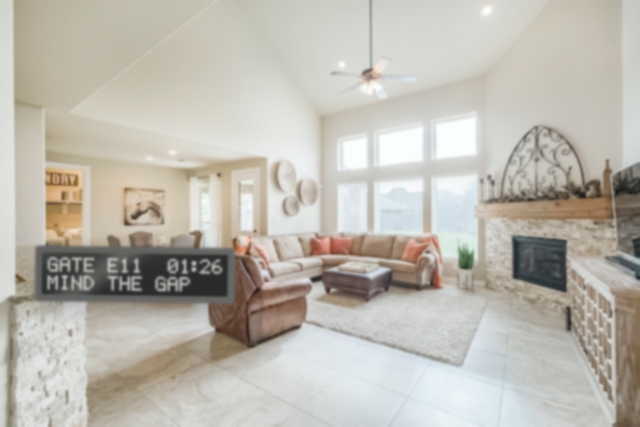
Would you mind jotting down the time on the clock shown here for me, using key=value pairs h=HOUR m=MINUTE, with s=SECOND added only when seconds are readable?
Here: h=1 m=26
